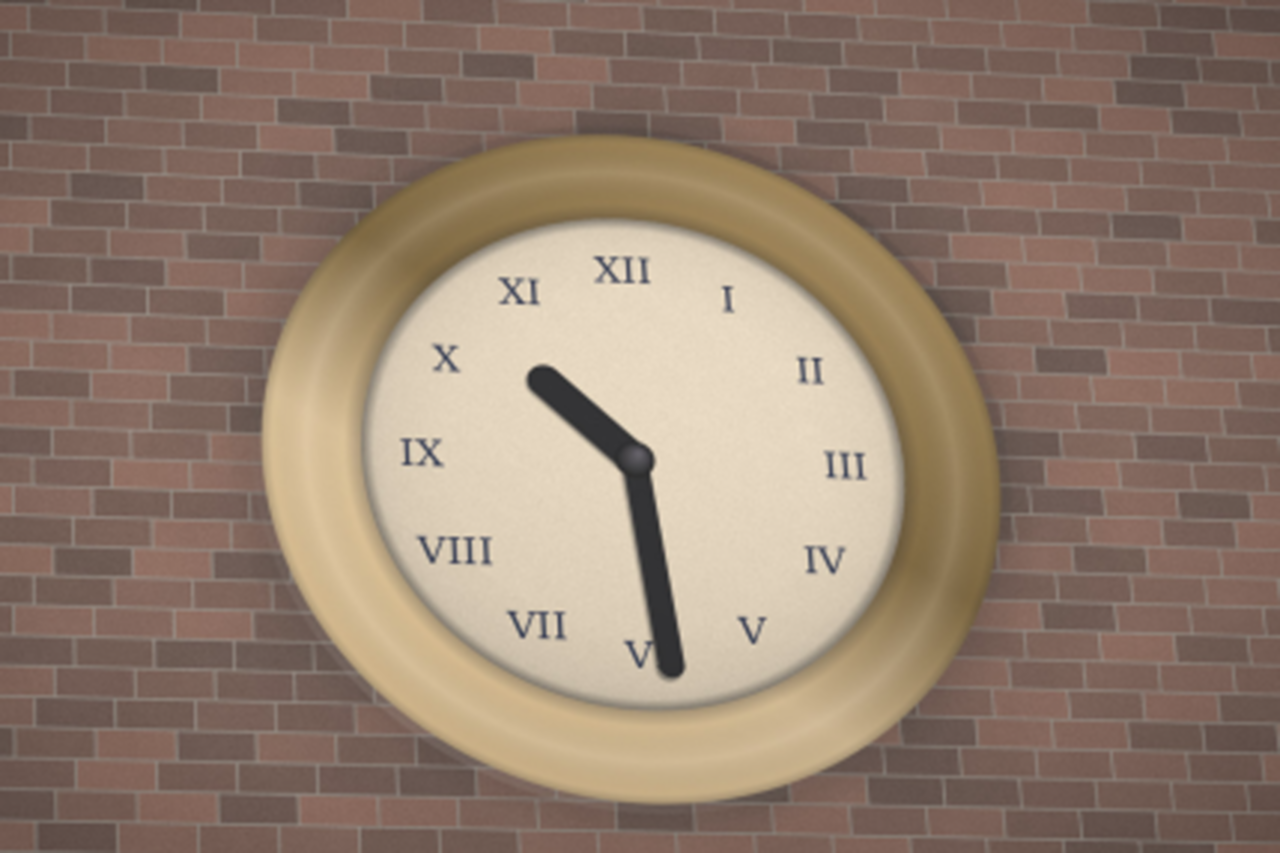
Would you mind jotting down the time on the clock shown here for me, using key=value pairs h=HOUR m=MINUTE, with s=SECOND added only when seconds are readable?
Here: h=10 m=29
